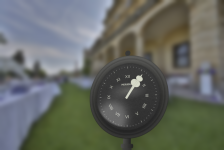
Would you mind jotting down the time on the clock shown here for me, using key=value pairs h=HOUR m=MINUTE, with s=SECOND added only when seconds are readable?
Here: h=1 m=6
